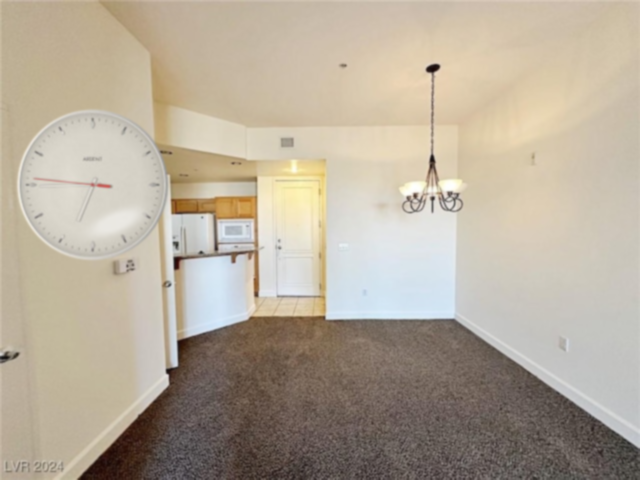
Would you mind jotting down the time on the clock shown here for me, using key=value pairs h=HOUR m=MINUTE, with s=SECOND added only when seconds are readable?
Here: h=6 m=44 s=46
